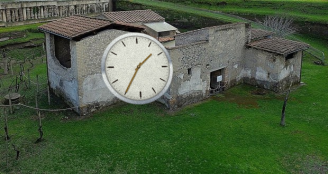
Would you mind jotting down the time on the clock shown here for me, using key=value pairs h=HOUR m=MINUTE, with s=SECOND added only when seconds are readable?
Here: h=1 m=35
